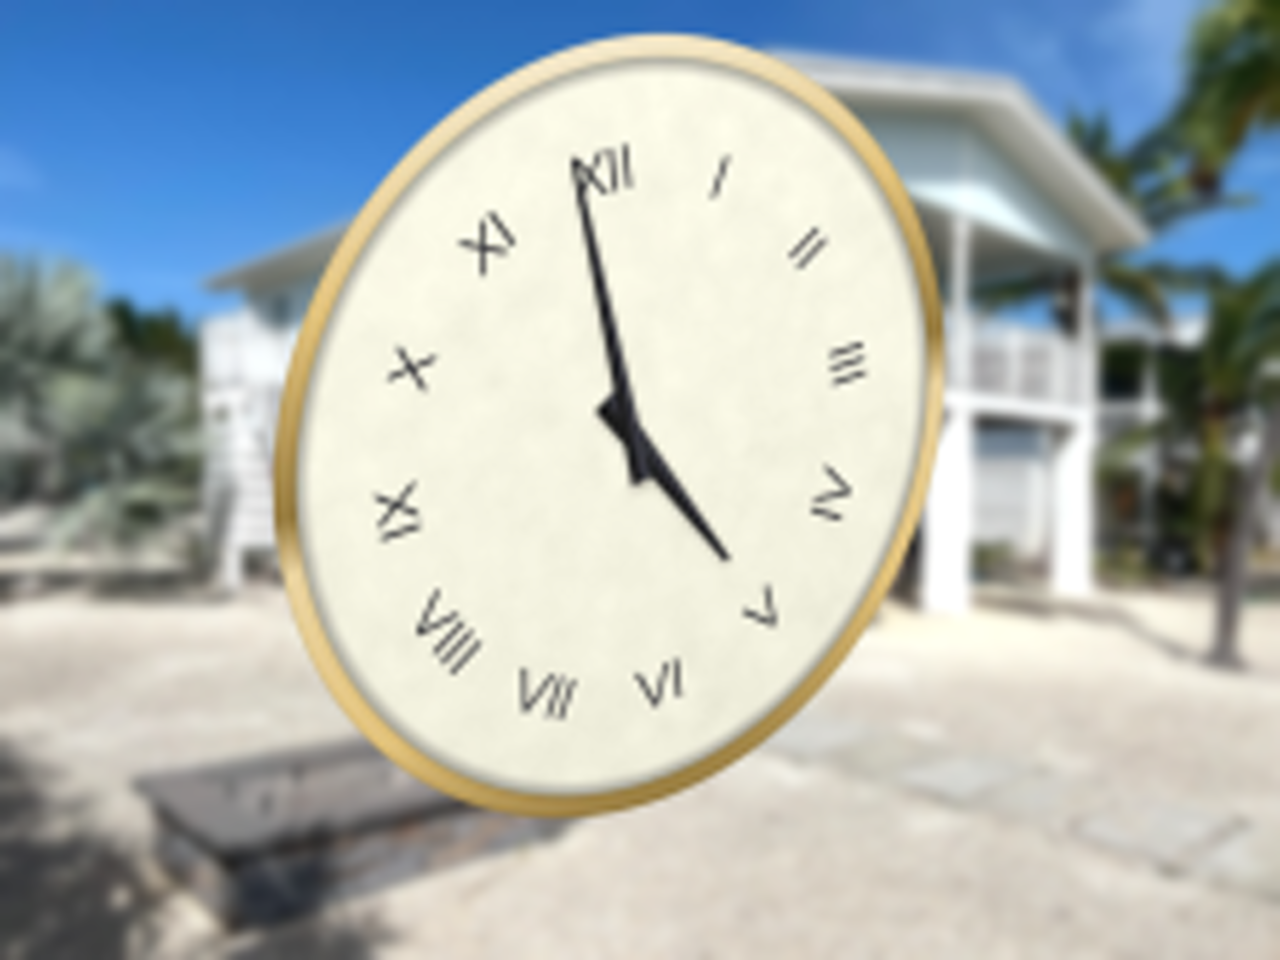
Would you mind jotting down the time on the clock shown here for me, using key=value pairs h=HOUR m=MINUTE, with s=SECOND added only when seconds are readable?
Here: h=4 m=59
